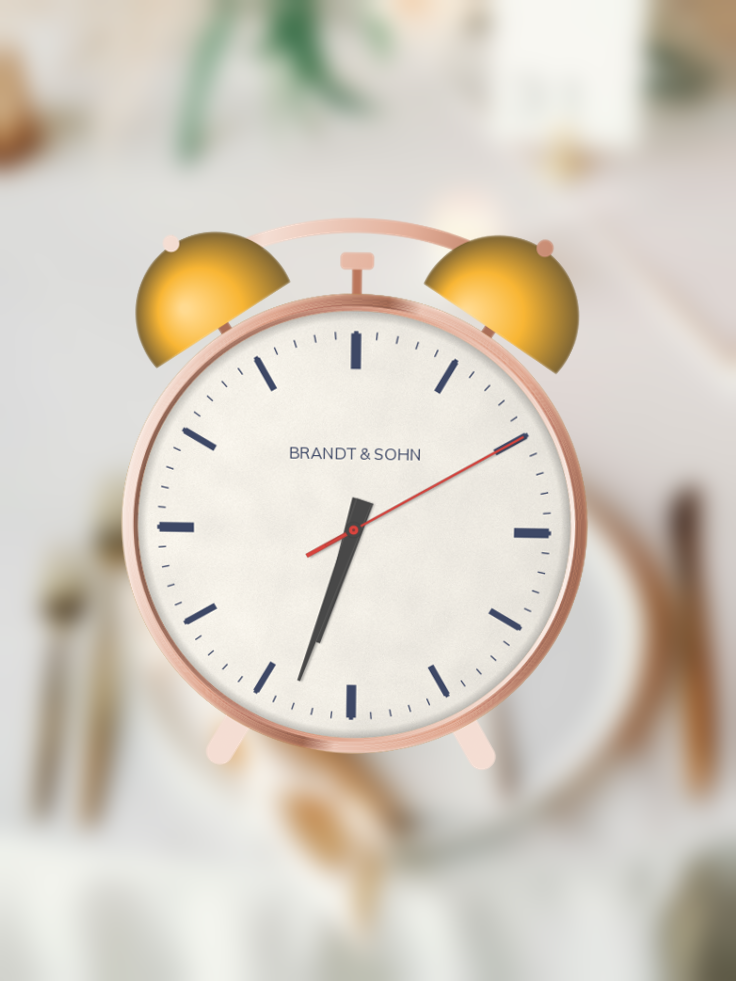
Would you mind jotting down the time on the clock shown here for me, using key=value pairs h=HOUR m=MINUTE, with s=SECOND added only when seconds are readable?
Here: h=6 m=33 s=10
